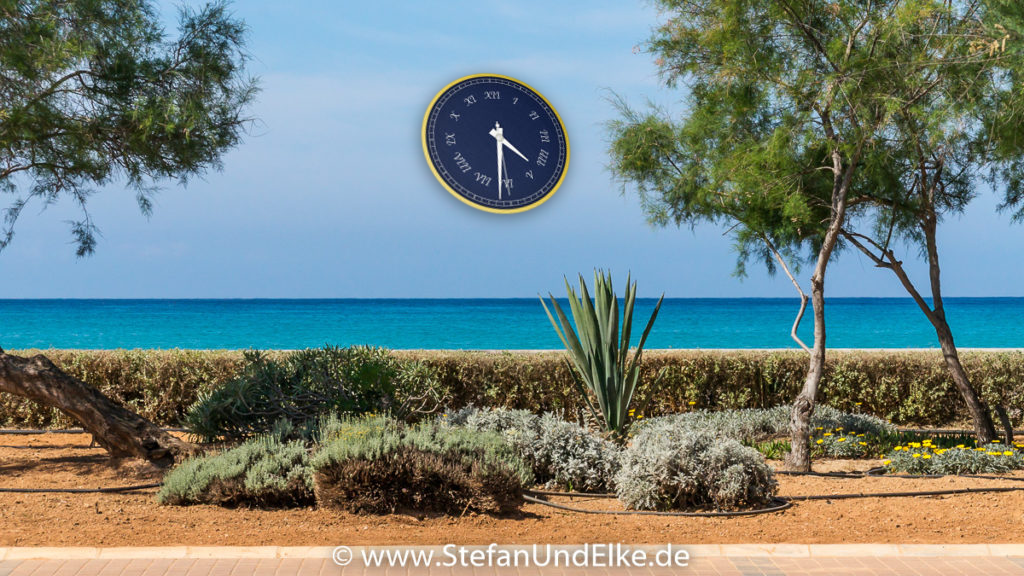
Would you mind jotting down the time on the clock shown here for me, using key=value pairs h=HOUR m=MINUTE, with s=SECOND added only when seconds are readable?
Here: h=4 m=31 s=30
